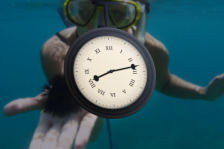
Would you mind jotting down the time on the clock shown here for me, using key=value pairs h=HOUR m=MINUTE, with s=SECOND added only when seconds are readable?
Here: h=8 m=13
